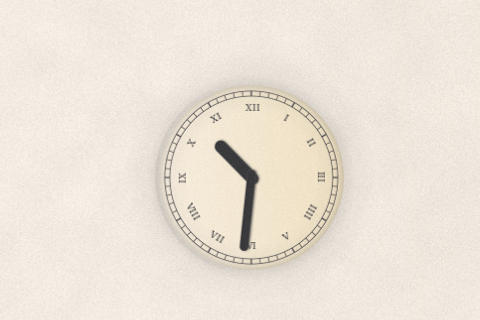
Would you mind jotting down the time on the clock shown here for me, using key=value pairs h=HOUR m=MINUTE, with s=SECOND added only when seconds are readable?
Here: h=10 m=31
